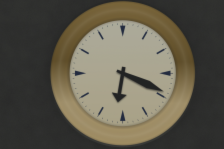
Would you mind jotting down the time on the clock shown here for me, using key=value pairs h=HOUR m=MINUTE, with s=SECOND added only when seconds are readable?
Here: h=6 m=19
